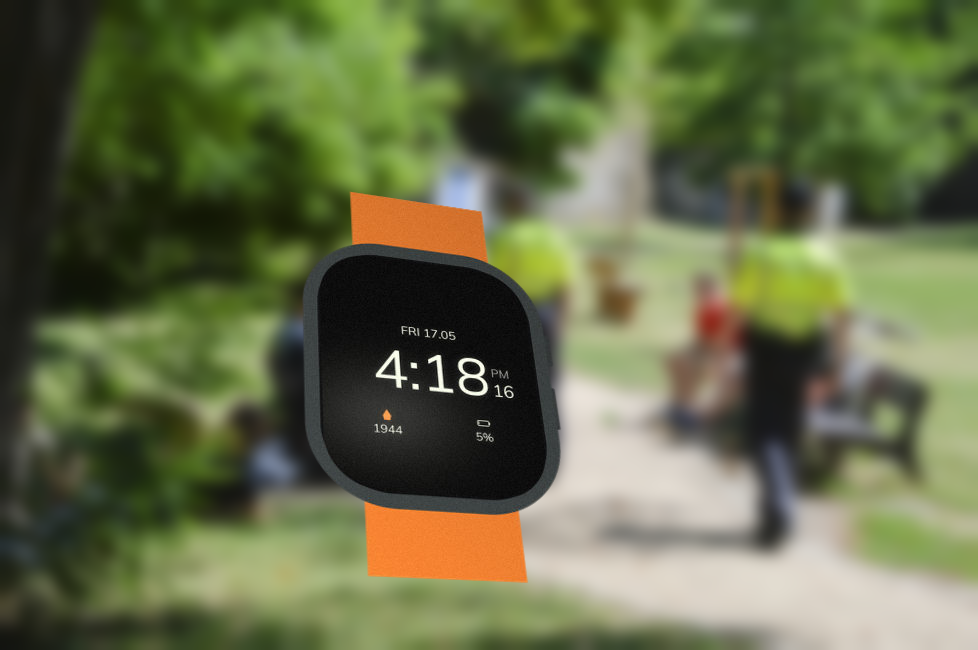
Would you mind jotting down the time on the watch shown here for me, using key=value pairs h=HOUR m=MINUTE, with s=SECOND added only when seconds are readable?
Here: h=4 m=18 s=16
